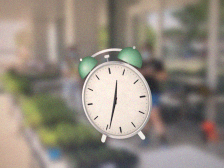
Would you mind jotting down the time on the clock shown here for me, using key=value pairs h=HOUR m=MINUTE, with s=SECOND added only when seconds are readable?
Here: h=12 m=34
